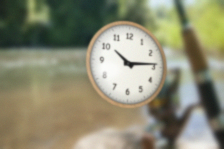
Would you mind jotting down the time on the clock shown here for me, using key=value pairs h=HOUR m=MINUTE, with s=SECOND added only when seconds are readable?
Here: h=10 m=14
